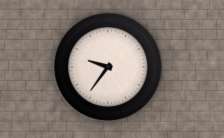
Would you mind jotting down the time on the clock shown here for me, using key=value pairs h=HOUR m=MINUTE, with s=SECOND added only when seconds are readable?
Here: h=9 m=36
